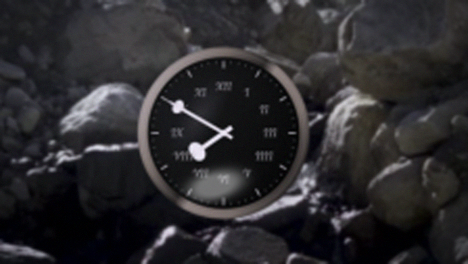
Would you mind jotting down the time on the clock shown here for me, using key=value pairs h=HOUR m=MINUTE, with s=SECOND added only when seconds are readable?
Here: h=7 m=50
